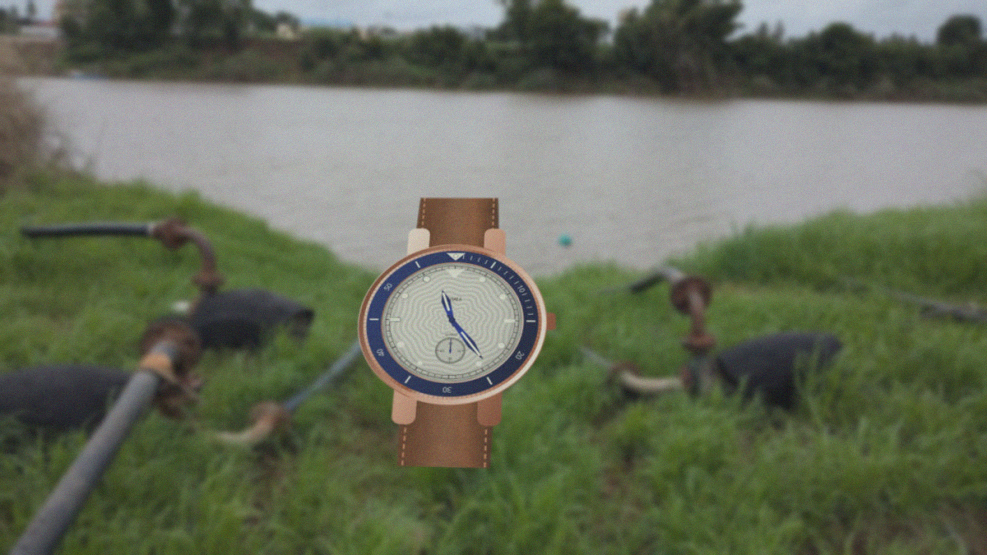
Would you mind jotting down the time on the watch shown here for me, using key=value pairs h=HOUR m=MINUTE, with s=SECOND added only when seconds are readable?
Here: h=11 m=24
